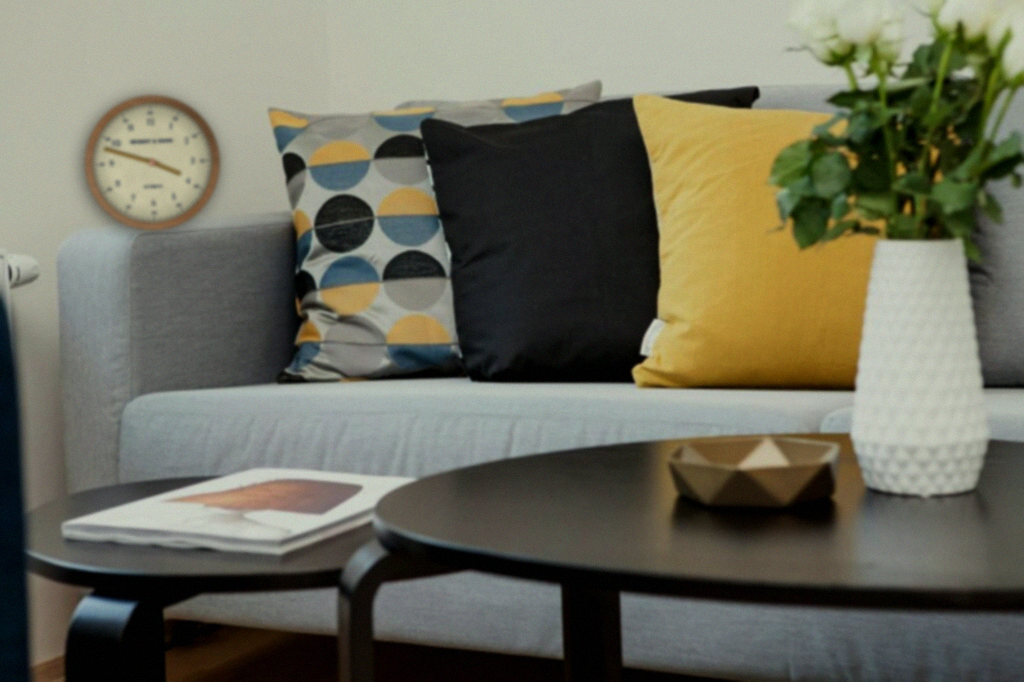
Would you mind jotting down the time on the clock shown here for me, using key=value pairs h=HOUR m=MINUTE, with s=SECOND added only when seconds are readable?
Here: h=3 m=48
